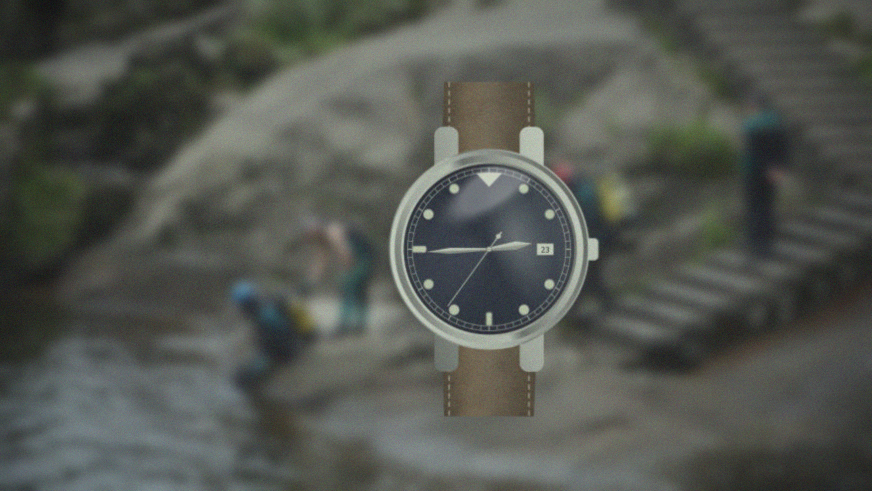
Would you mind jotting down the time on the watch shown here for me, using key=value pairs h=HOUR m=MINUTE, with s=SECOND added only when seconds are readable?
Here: h=2 m=44 s=36
